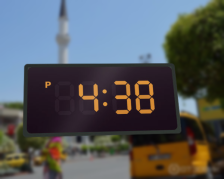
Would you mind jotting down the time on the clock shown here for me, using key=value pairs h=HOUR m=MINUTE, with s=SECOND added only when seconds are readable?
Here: h=4 m=38
